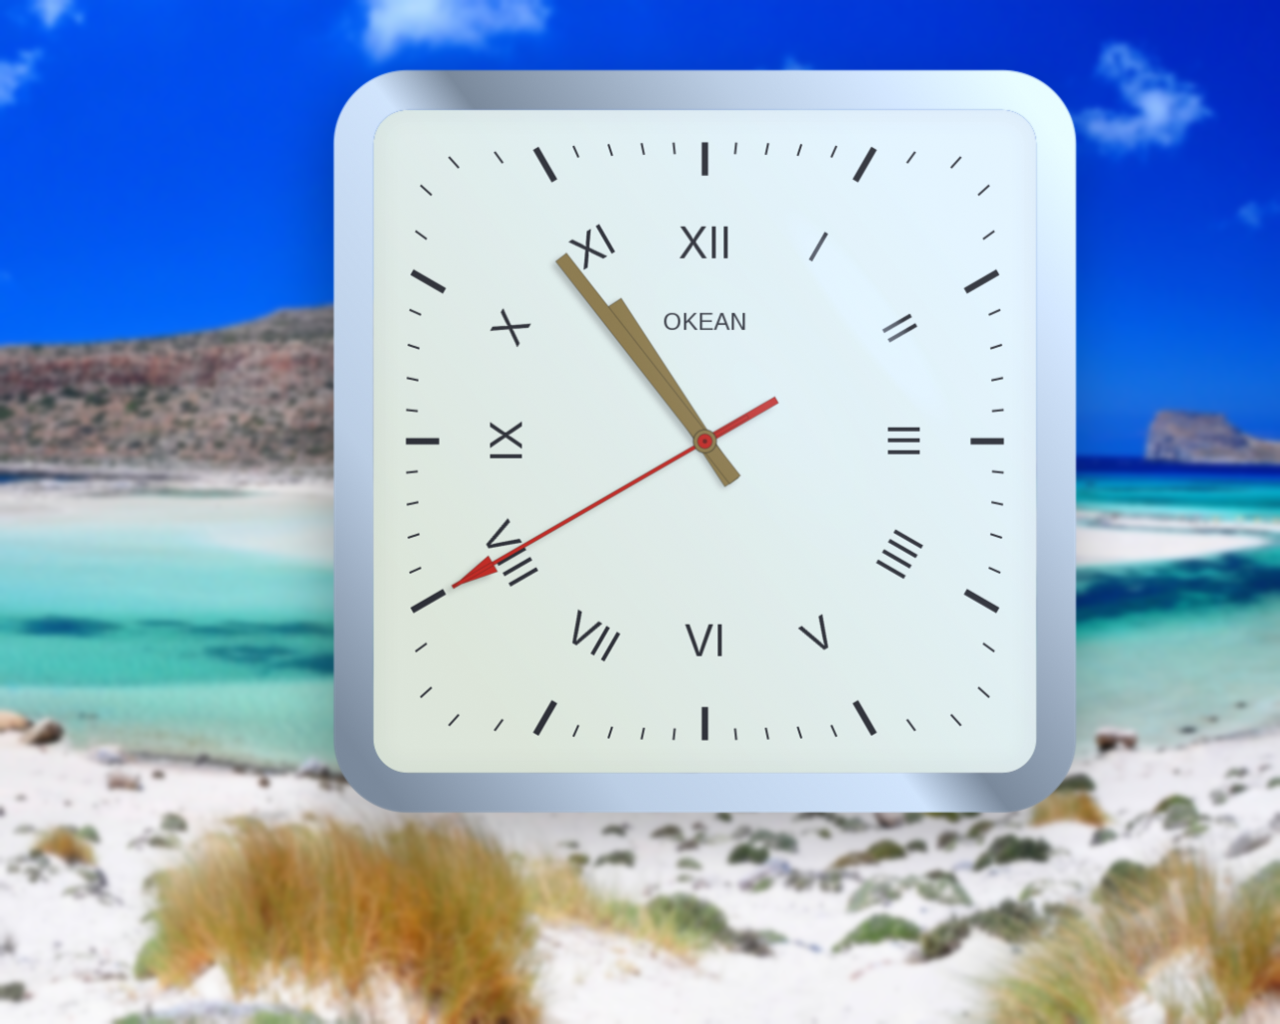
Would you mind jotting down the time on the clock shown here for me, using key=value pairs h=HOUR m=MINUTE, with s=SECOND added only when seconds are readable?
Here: h=10 m=53 s=40
